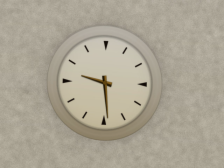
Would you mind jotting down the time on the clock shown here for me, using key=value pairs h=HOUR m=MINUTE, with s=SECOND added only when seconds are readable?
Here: h=9 m=29
